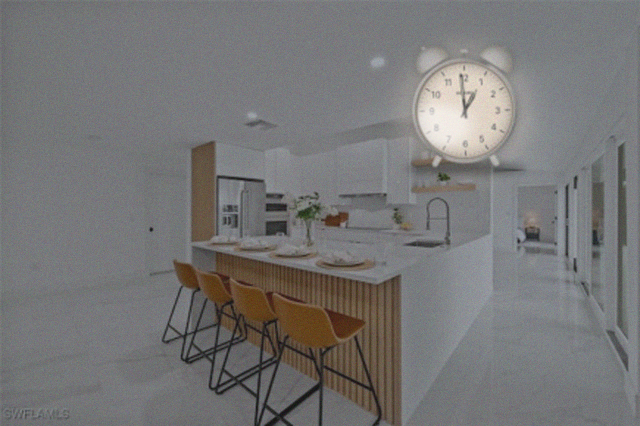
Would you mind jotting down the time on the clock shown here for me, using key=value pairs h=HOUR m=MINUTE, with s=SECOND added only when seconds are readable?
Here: h=12 m=59
